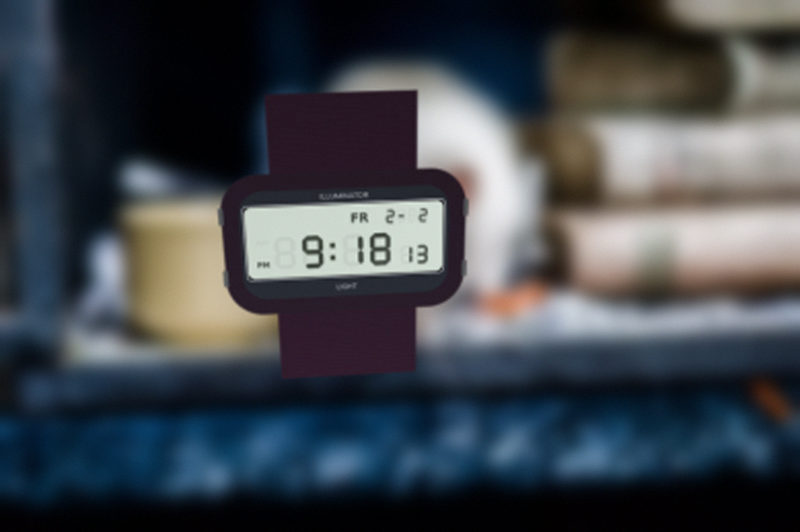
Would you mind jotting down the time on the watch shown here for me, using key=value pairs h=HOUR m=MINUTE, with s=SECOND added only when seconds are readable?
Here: h=9 m=18 s=13
